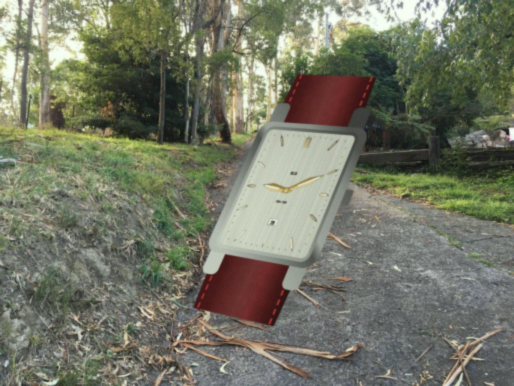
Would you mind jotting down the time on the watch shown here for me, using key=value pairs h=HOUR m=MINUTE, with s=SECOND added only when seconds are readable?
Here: h=9 m=10
